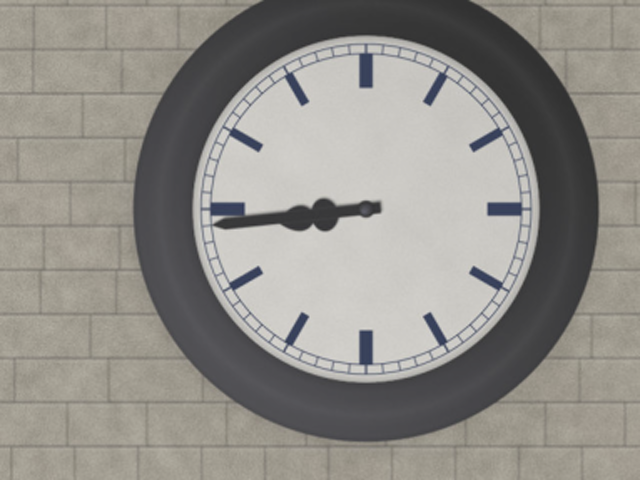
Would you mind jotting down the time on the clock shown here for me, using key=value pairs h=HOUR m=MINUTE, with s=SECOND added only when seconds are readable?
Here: h=8 m=44
